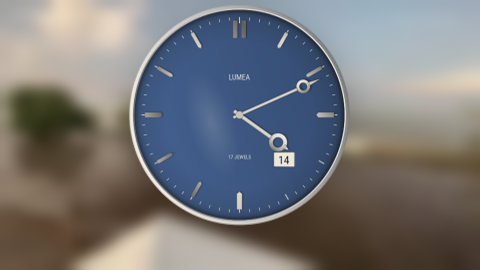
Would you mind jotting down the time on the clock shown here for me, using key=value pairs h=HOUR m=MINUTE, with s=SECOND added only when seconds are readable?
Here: h=4 m=11
